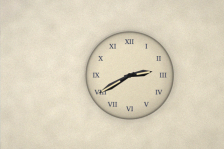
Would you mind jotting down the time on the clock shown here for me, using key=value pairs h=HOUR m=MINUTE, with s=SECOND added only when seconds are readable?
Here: h=2 m=40
